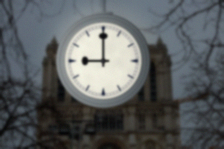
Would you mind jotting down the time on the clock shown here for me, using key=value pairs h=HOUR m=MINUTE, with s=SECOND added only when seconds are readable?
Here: h=9 m=0
